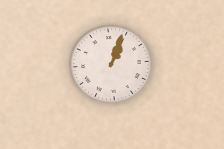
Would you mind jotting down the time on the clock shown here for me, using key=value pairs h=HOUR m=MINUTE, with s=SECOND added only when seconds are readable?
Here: h=1 m=4
